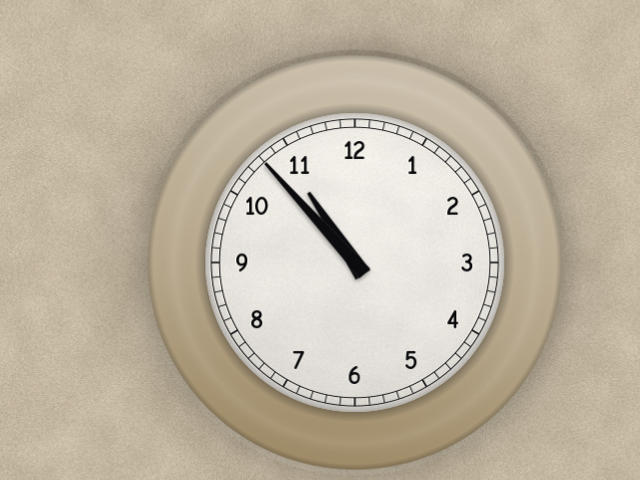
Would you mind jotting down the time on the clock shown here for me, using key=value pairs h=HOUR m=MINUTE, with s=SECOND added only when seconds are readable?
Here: h=10 m=53
